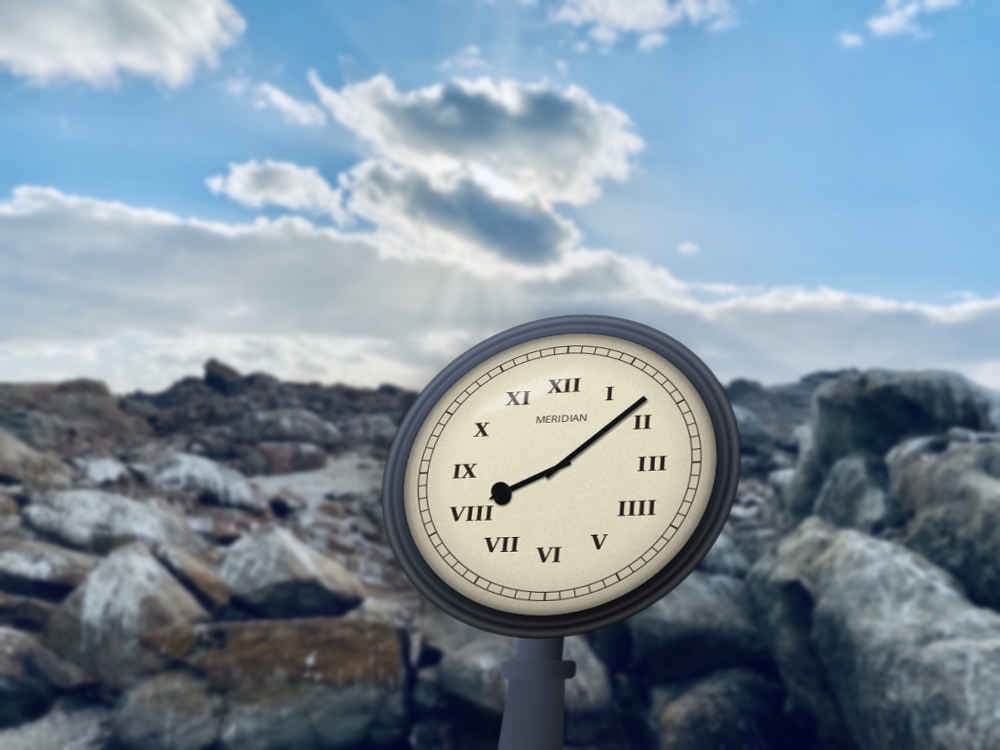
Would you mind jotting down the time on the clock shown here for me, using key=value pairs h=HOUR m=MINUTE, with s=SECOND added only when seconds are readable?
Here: h=8 m=8
